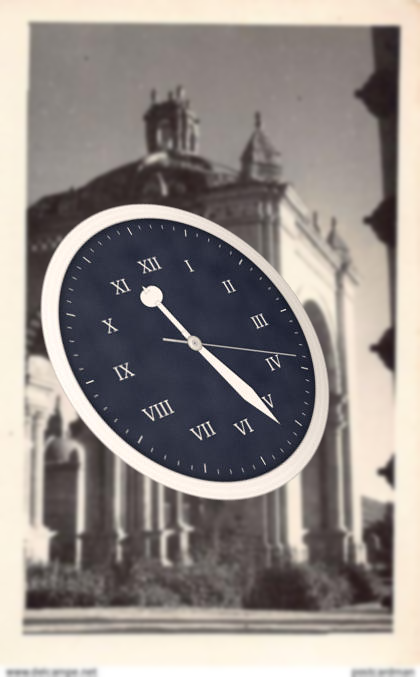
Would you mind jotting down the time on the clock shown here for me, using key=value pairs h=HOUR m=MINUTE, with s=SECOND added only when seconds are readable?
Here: h=11 m=26 s=19
